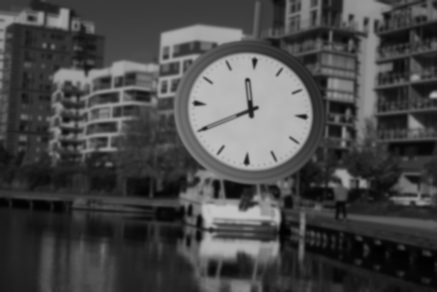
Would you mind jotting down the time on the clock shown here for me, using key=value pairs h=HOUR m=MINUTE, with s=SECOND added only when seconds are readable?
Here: h=11 m=40
